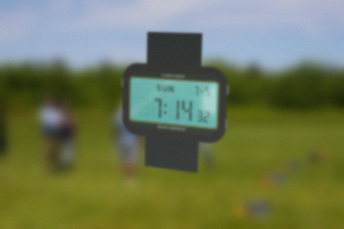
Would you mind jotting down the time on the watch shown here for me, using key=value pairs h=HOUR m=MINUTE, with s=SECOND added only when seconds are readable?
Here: h=7 m=14
